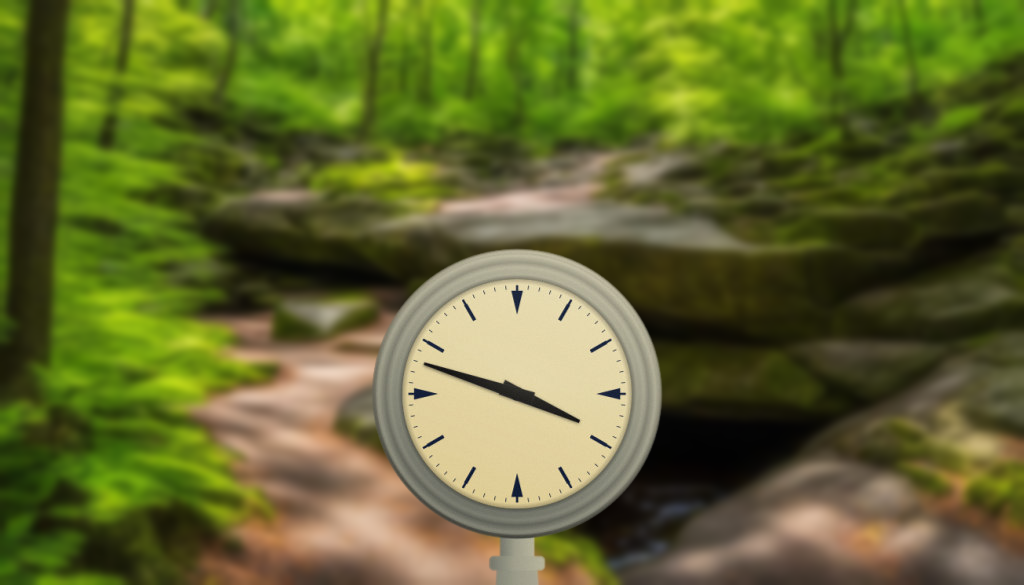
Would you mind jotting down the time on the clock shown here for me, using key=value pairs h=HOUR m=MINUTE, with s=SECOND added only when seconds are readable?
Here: h=3 m=48
